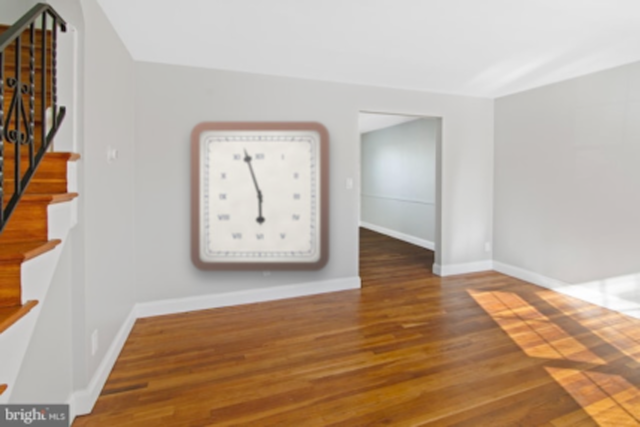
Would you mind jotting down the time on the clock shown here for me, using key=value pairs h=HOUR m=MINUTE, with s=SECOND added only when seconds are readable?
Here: h=5 m=57
